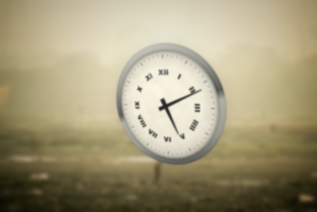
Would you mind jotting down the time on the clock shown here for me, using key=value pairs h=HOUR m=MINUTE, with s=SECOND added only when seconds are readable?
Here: h=5 m=11
